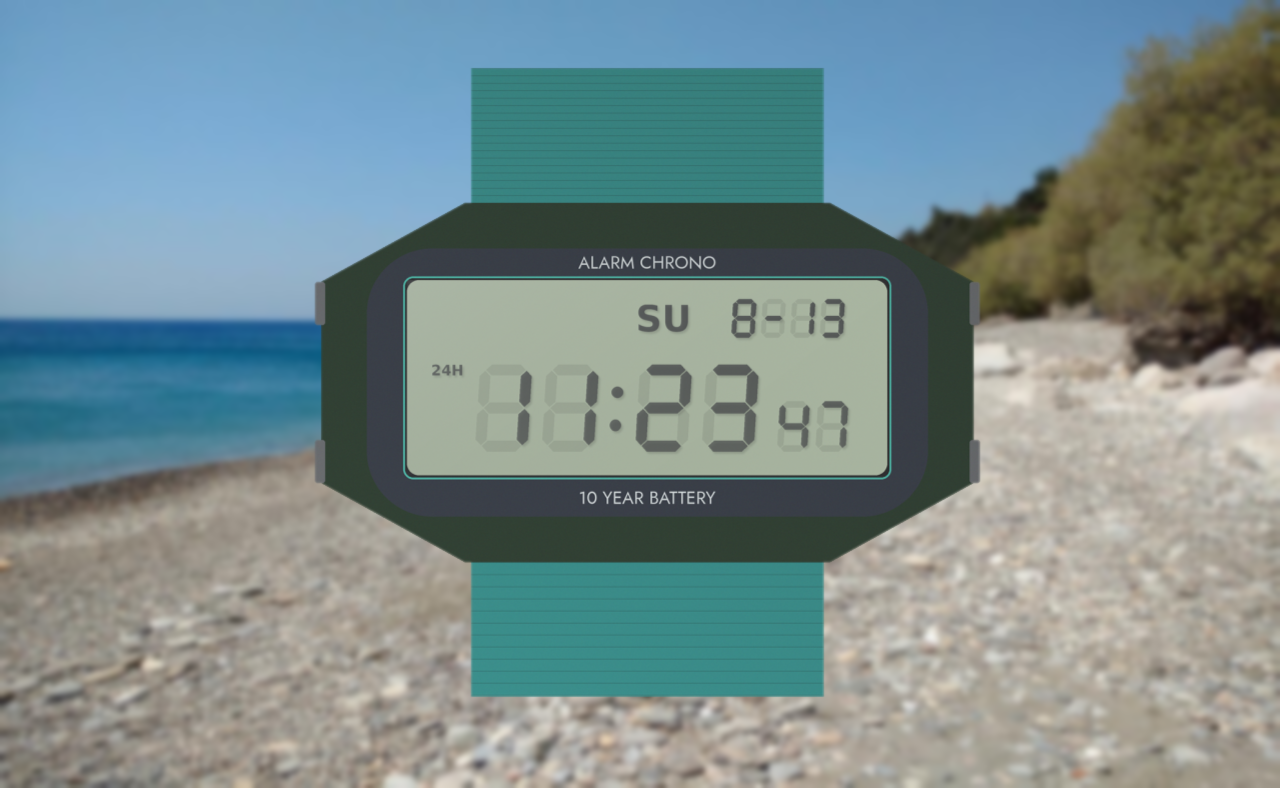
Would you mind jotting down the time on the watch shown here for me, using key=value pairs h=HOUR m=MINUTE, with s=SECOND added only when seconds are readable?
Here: h=11 m=23 s=47
